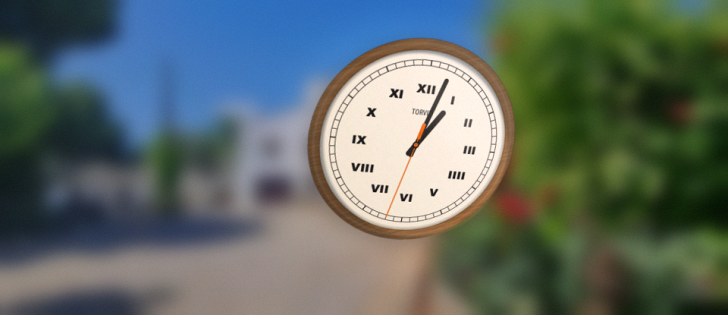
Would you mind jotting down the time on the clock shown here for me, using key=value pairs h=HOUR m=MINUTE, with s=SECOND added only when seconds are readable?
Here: h=1 m=2 s=32
